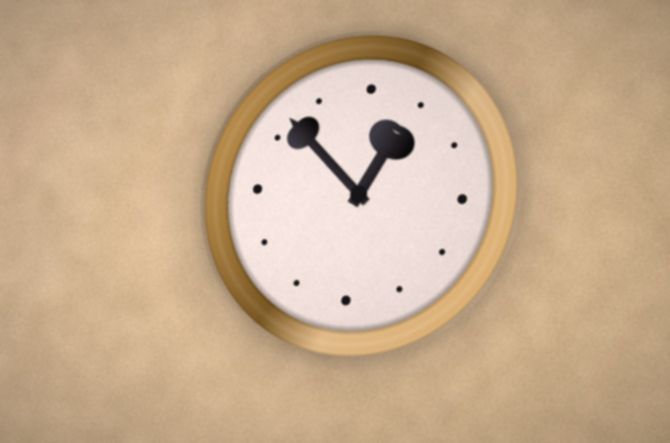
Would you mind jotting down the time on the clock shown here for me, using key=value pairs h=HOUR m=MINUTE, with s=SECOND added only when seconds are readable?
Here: h=12 m=52
